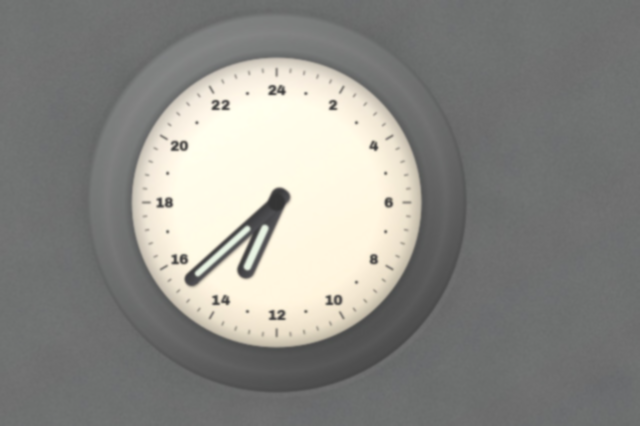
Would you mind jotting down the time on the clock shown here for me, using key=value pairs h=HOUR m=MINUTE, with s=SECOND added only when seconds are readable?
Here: h=13 m=38
